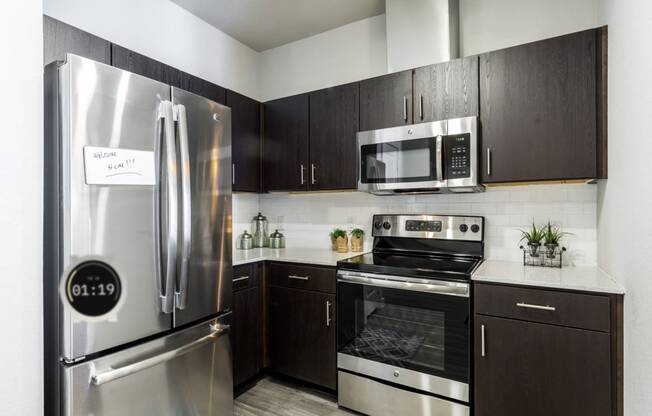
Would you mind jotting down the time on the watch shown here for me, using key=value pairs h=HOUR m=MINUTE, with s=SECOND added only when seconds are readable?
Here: h=1 m=19
